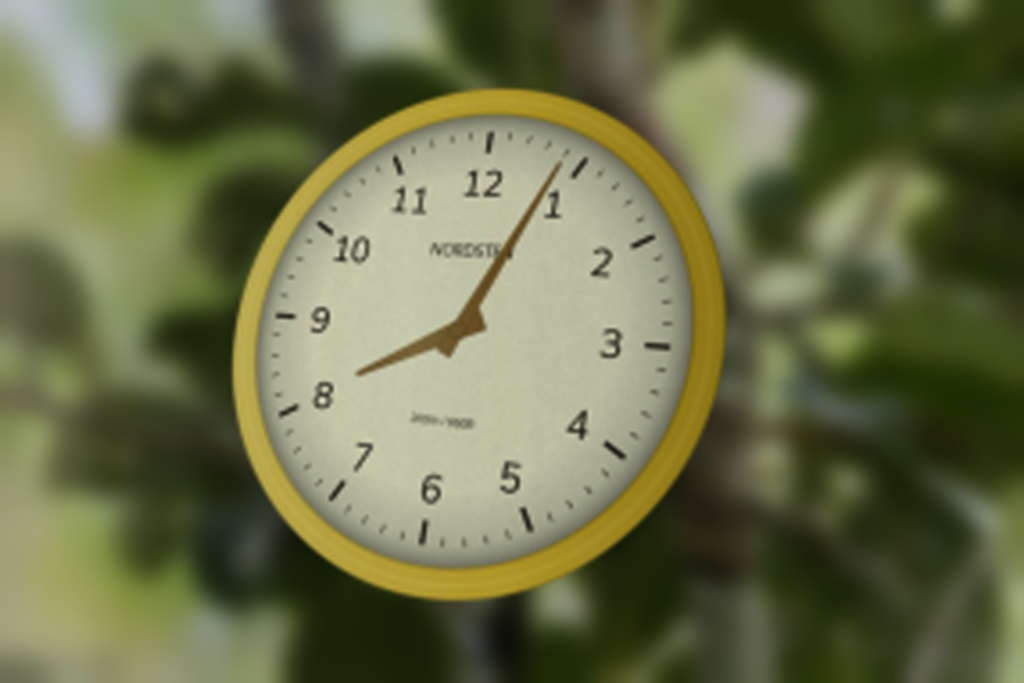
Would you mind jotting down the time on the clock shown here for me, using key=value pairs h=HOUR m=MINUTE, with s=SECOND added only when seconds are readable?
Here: h=8 m=4
